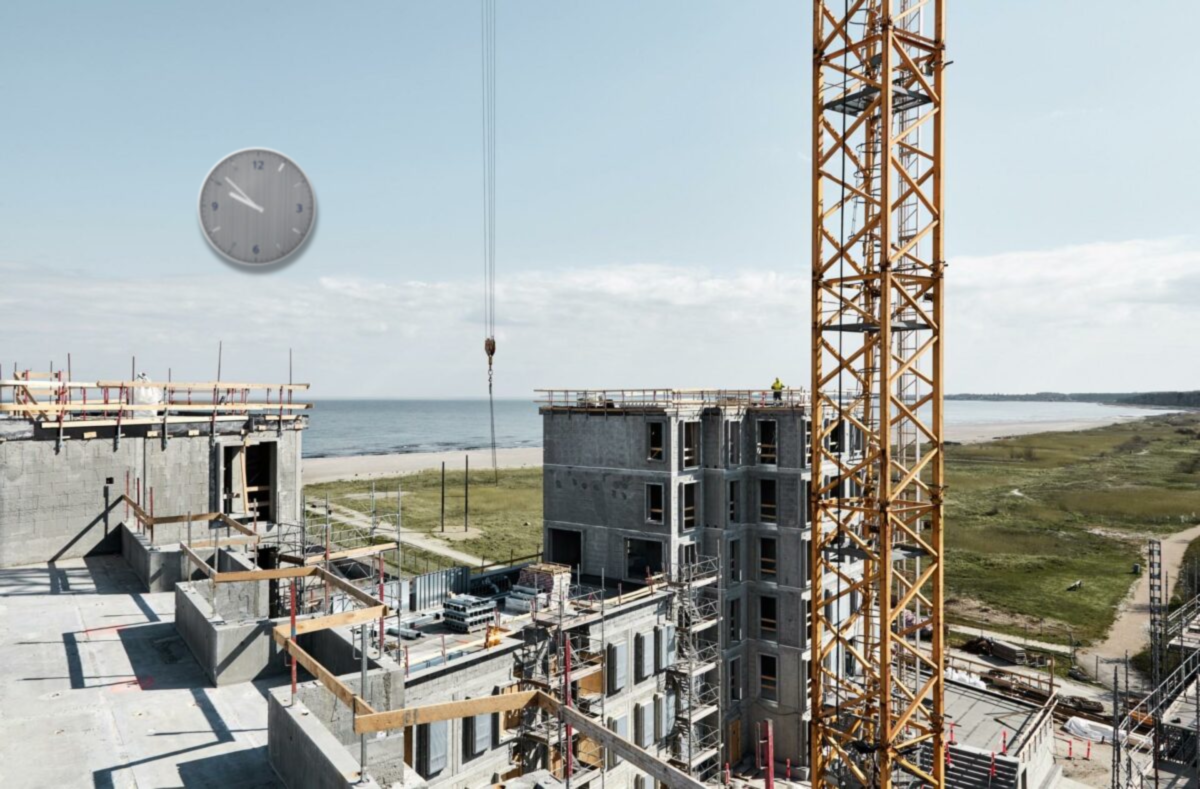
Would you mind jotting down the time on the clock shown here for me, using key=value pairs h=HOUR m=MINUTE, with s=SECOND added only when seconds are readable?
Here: h=9 m=52
